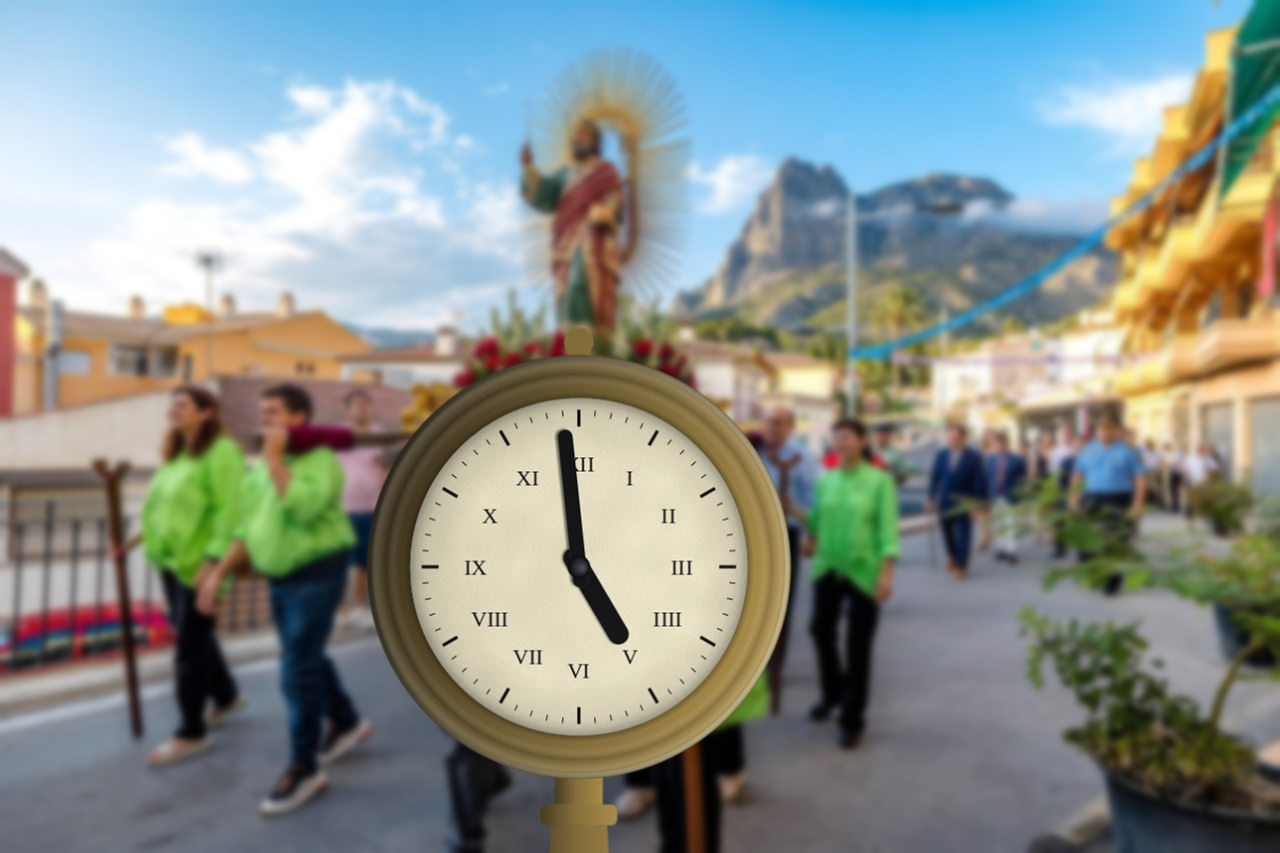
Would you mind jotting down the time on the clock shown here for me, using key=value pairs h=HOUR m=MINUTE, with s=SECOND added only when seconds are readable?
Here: h=4 m=59
